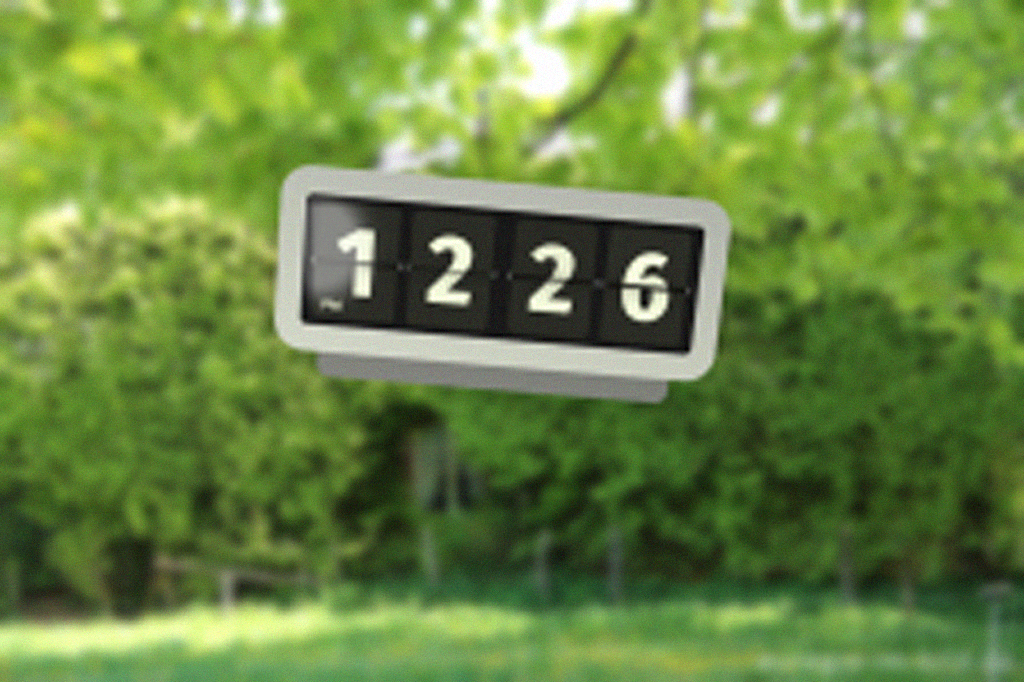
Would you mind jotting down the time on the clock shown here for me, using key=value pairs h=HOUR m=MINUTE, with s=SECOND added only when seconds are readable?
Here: h=12 m=26
